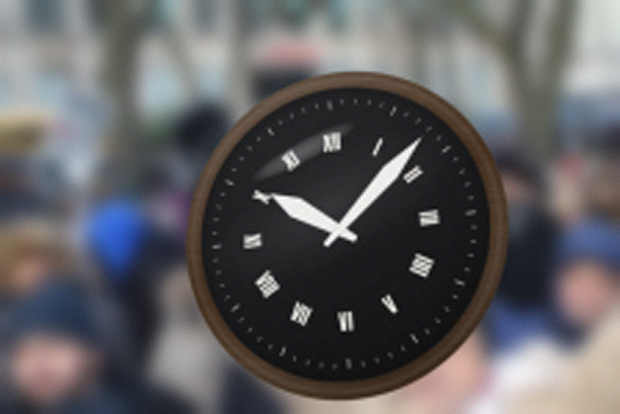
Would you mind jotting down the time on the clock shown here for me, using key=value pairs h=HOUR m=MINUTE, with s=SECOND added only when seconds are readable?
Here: h=10 m=8
